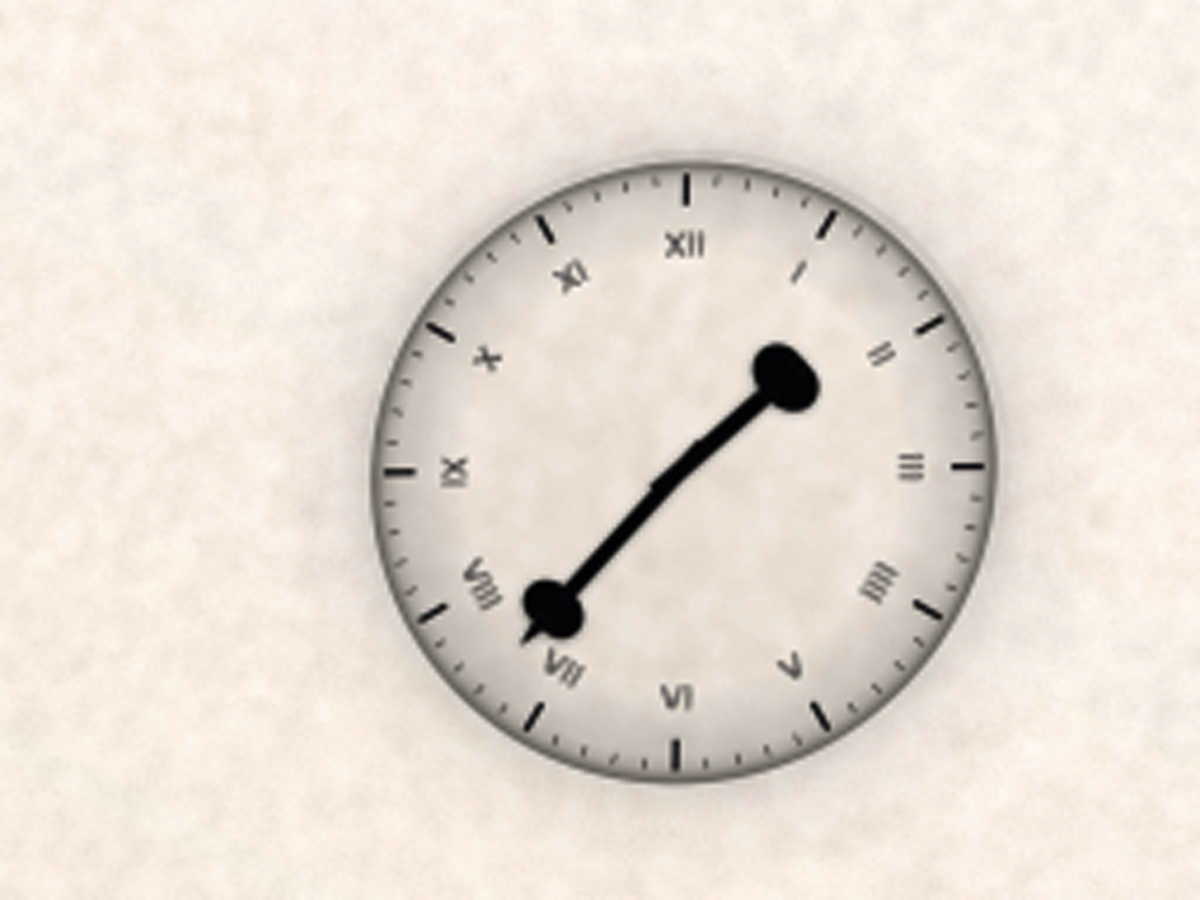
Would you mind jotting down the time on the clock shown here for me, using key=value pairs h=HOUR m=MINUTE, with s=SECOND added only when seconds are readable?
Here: h=1 m=37
